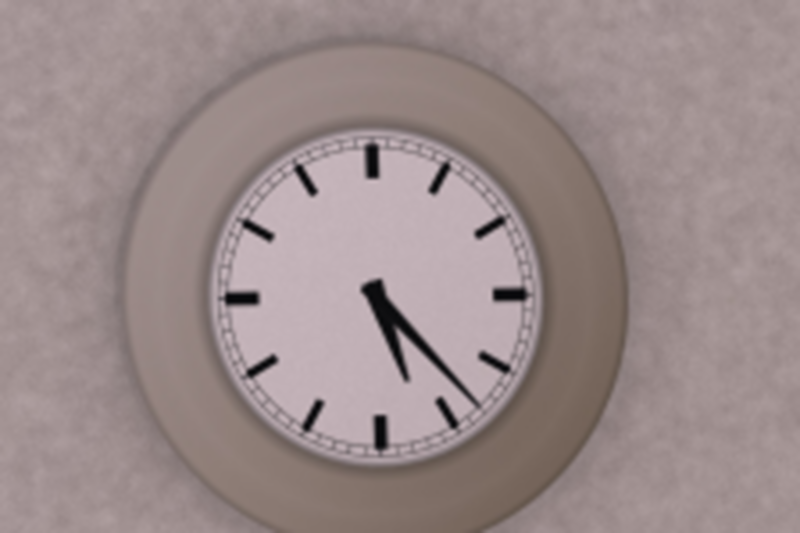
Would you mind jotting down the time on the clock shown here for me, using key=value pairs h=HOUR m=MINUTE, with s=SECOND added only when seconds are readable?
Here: h=5 m=23
